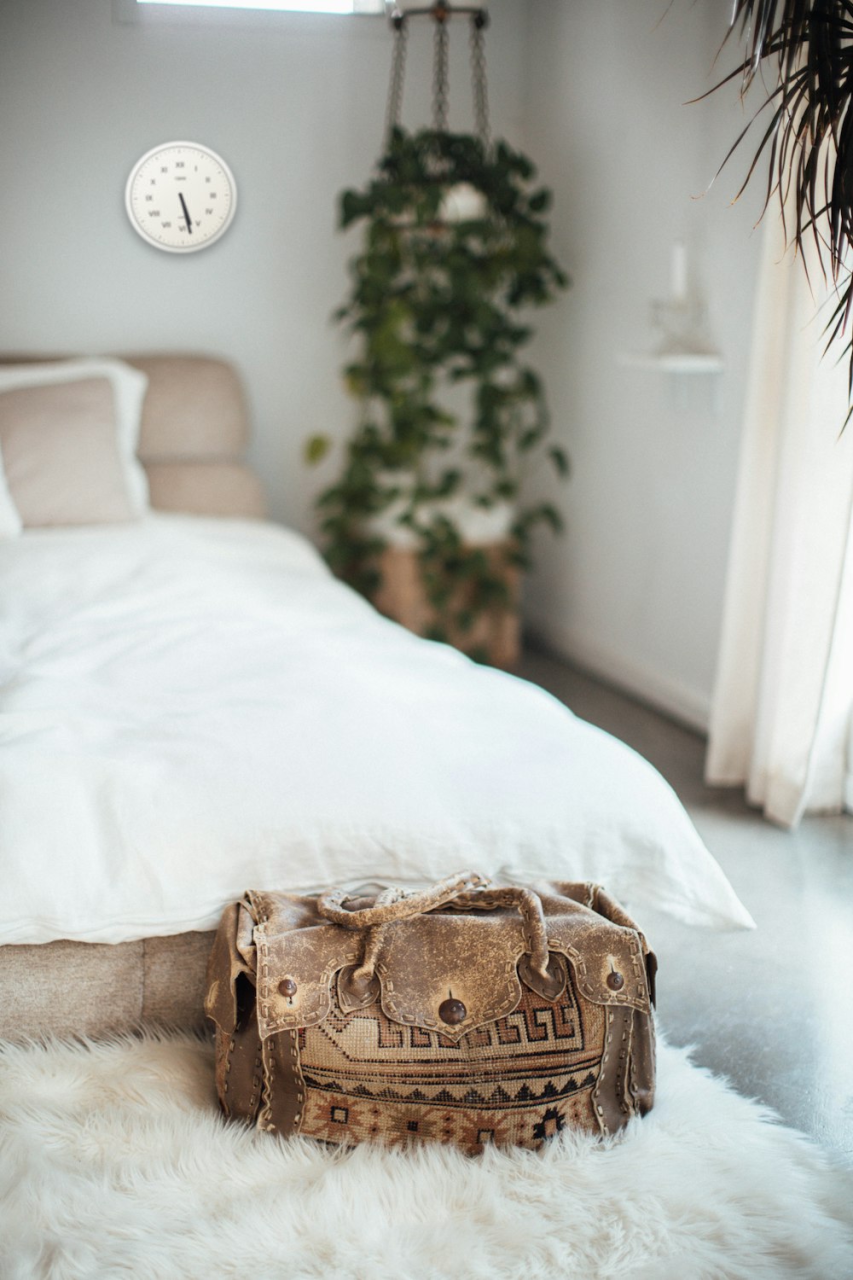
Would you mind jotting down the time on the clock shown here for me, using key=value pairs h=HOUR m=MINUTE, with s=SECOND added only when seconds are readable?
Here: h=5 m=28
